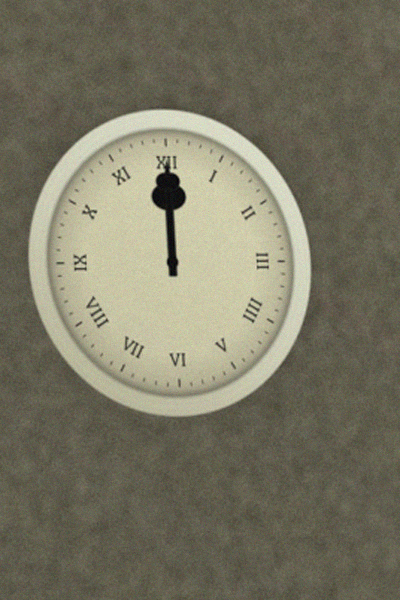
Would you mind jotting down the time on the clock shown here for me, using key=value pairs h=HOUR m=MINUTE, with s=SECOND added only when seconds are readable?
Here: h=12 m=0
